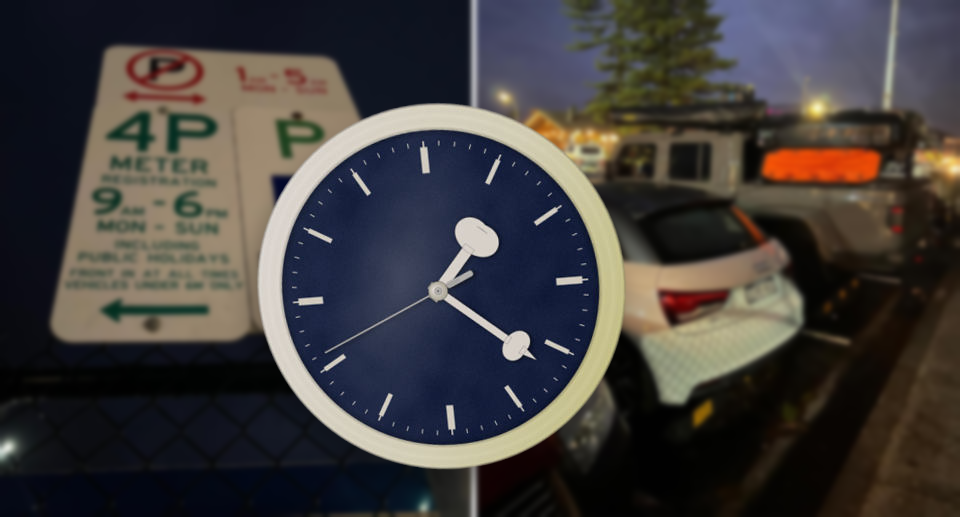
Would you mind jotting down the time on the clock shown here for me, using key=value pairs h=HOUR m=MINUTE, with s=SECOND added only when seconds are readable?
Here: h=1 m=21 s=41
